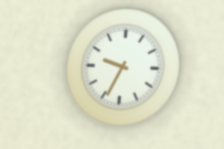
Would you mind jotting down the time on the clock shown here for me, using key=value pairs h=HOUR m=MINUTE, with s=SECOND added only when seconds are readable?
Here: h=9 m=34
